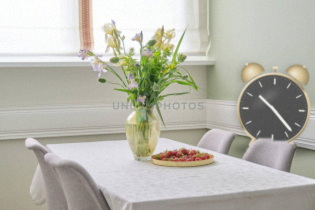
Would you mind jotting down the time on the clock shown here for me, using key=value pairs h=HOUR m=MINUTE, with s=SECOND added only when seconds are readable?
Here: h=10 m=23
